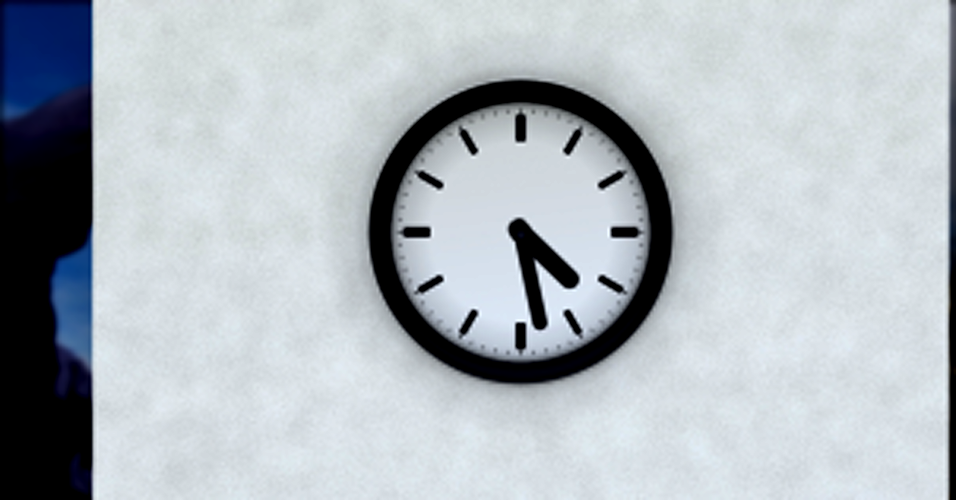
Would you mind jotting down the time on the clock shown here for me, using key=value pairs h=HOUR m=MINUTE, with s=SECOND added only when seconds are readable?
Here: h=4 m=28
